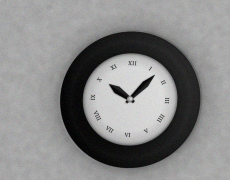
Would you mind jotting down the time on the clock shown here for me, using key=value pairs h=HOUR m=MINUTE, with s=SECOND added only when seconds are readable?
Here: h=10 m=7
